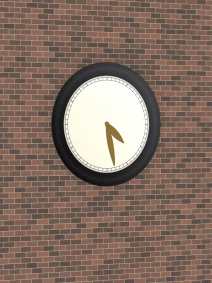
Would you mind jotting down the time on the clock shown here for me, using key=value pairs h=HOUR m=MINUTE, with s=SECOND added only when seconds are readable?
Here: h=4 m=28
